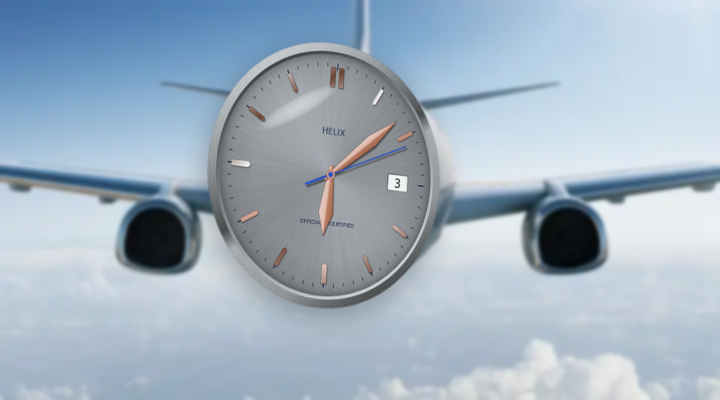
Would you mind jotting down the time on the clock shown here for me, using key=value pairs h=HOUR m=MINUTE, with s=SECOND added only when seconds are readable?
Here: h=6 m=8 s=11
